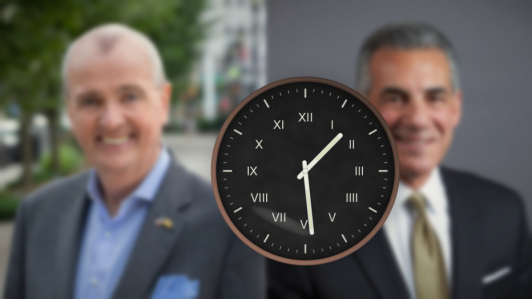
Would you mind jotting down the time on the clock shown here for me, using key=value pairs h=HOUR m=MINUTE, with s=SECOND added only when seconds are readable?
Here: h=1 m=29
